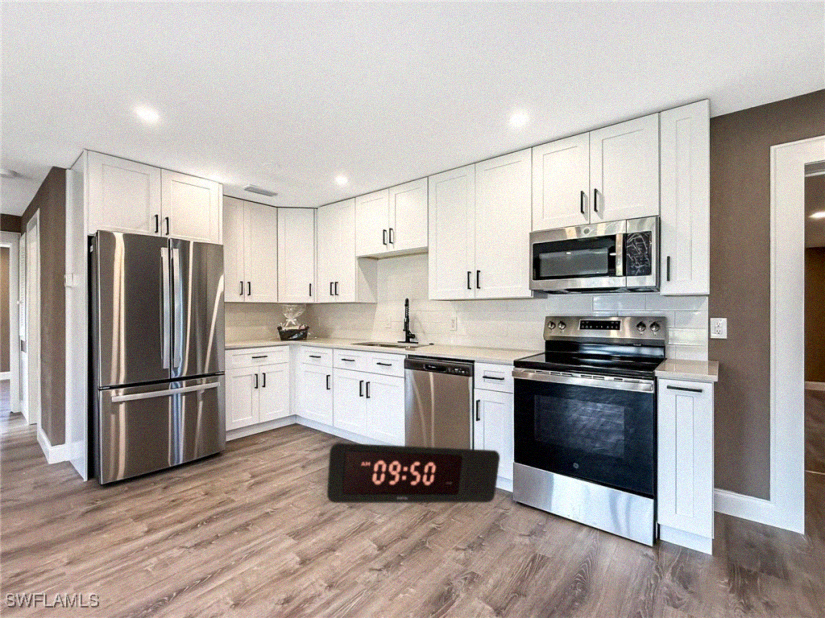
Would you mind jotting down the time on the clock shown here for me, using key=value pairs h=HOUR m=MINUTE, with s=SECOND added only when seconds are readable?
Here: h=9 m=50
